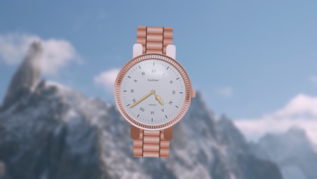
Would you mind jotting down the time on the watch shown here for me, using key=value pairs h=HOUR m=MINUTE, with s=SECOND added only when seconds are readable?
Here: h=4 m=39
